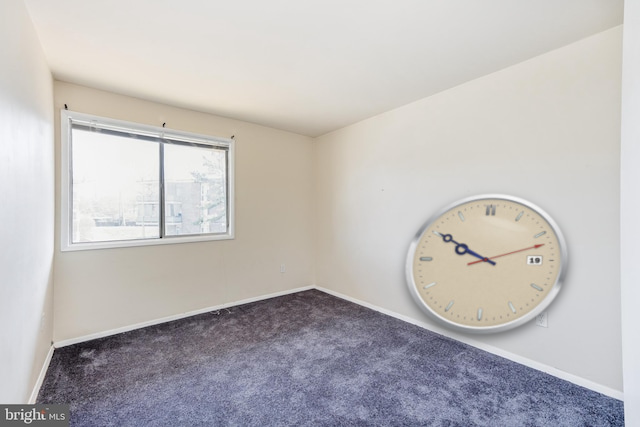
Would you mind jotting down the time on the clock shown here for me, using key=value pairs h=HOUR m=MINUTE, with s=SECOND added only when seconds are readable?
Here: h=9 m=50 s=12
